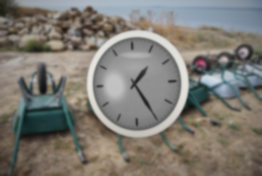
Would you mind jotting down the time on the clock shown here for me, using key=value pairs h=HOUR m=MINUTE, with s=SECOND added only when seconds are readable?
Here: h=1 m=25
